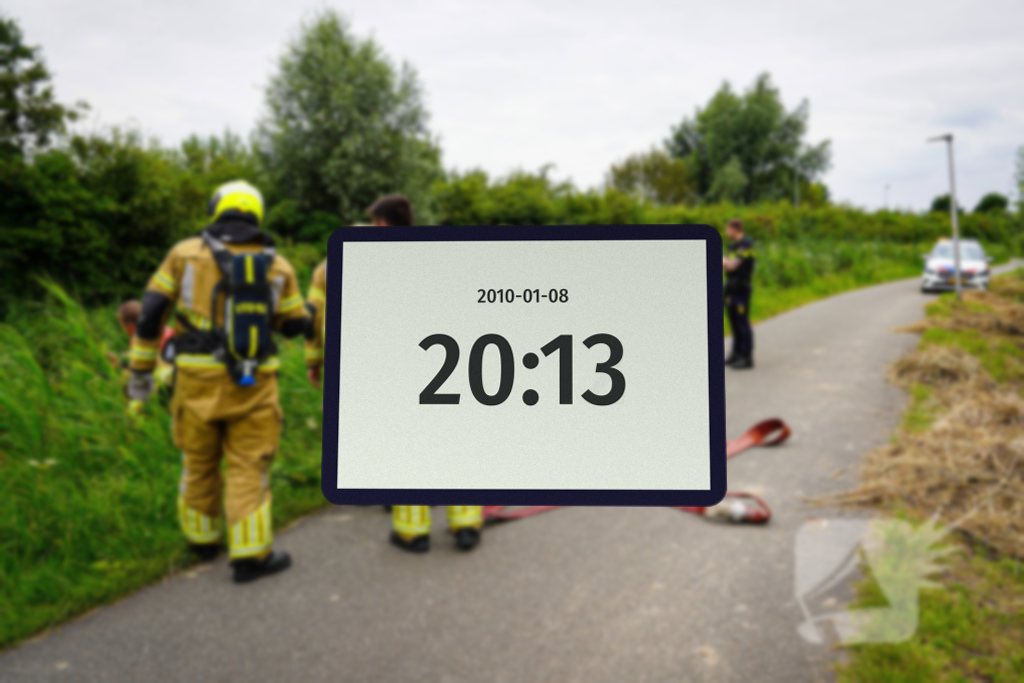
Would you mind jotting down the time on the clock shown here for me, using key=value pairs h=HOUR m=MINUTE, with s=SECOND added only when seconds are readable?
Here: h=20 m=13
